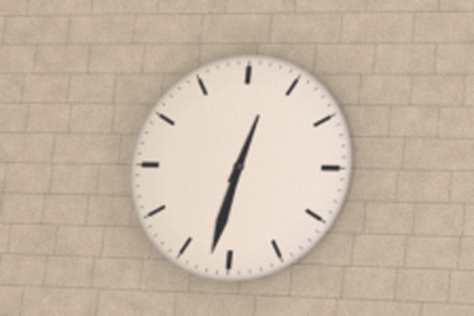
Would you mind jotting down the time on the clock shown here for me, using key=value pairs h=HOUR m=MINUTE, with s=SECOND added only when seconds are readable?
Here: h=12 m=32
